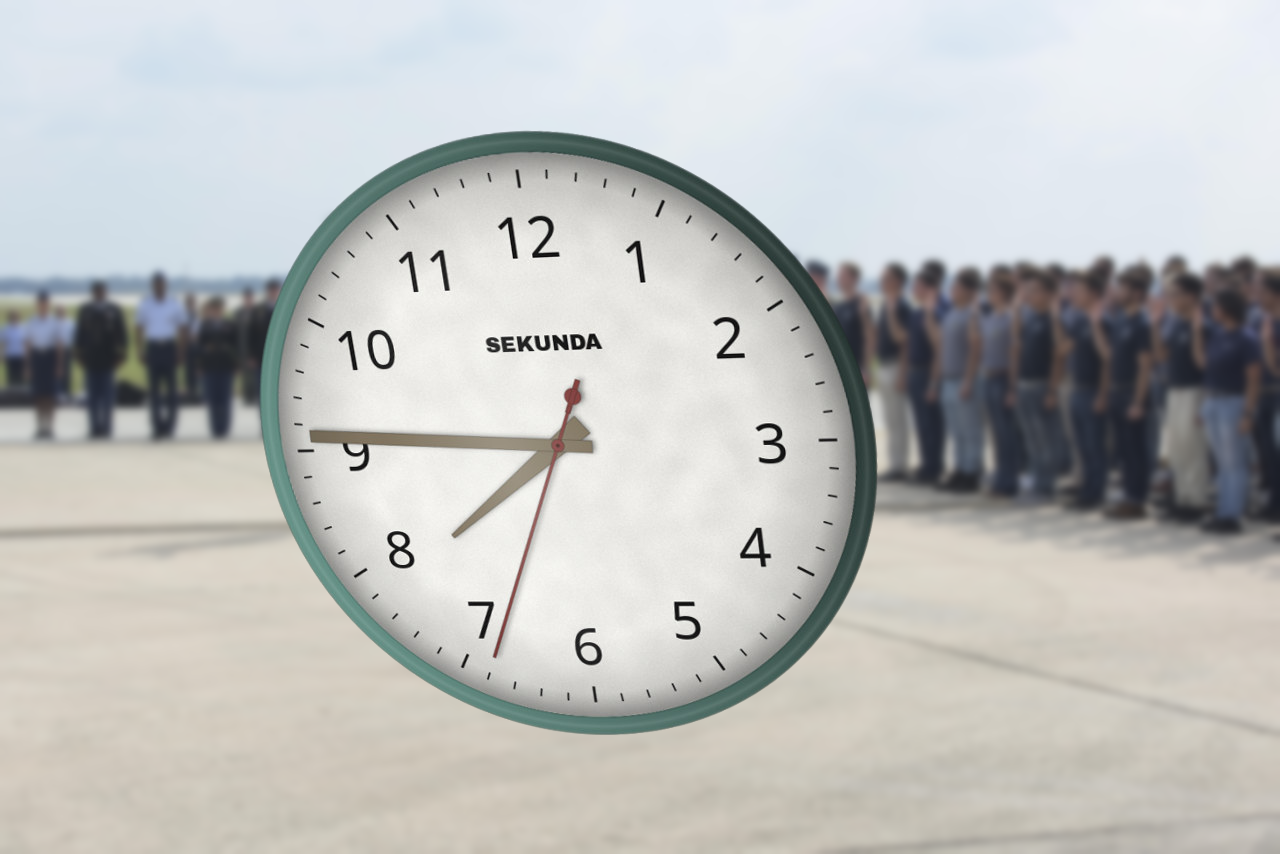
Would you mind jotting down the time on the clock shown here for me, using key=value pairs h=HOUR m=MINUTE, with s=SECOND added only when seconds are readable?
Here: h=7 m=45 s=34
